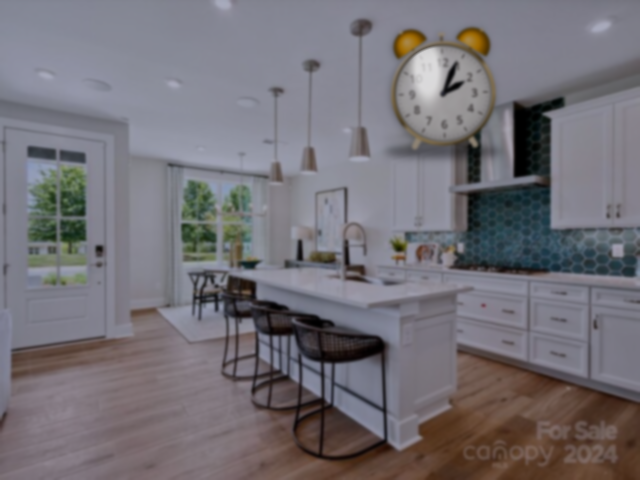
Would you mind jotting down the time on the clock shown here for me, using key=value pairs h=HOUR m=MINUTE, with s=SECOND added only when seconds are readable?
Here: h=2 m=4
